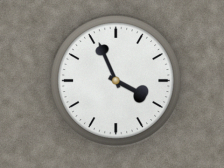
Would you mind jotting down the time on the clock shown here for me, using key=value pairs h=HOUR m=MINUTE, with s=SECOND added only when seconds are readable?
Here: h=3 m=56
